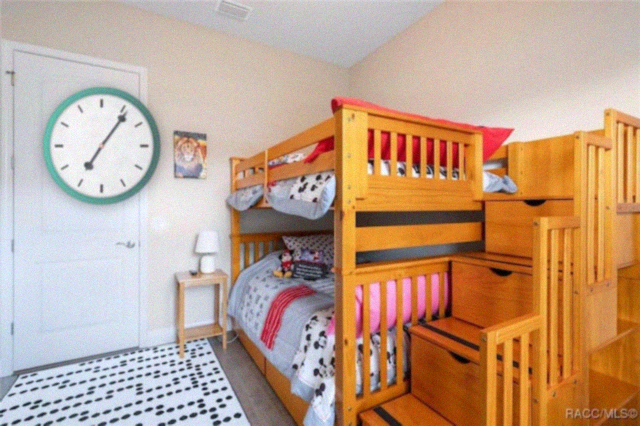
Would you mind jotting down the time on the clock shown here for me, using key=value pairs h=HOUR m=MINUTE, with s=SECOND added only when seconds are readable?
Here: h=7 m=6
